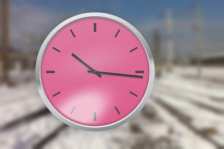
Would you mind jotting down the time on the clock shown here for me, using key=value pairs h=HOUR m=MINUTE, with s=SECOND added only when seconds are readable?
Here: h=10 m=16
